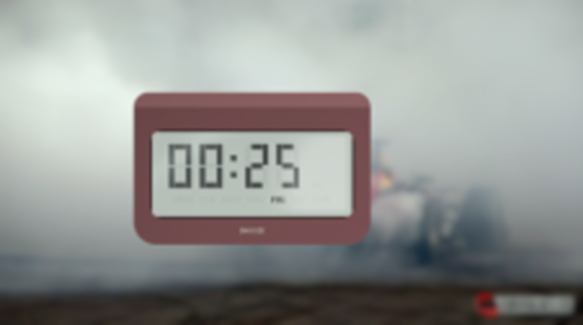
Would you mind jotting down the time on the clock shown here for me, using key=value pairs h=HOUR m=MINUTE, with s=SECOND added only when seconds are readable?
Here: h=0 m=25
